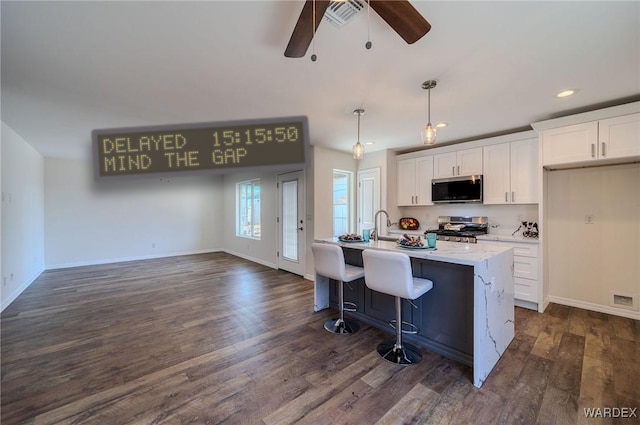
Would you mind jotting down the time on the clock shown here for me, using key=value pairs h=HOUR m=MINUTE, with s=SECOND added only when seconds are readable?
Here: h=15 m=15 s=50
